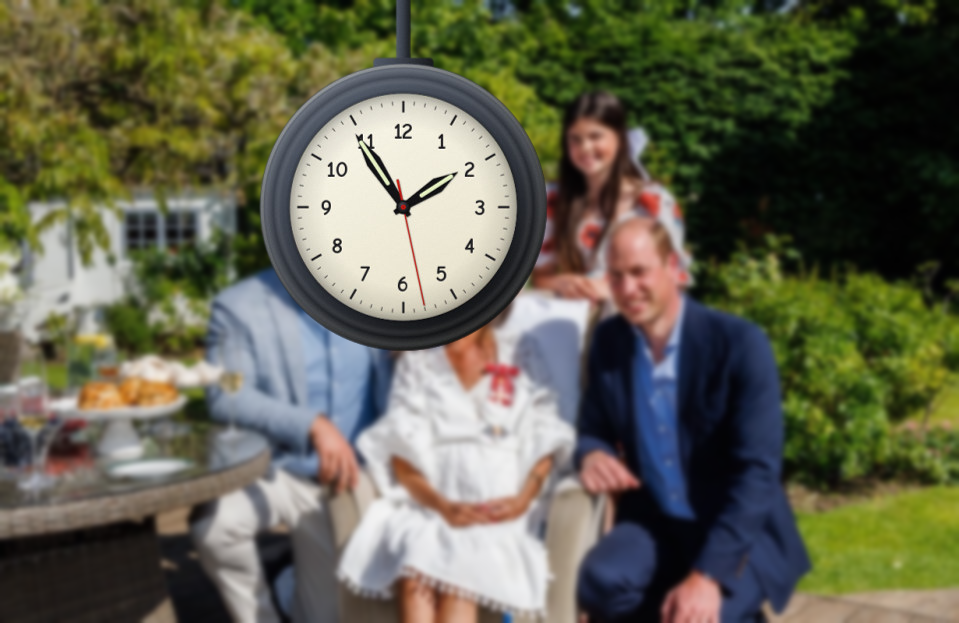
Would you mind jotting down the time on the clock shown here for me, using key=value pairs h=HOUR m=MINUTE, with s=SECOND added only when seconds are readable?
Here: h=1 m=54 s=28
